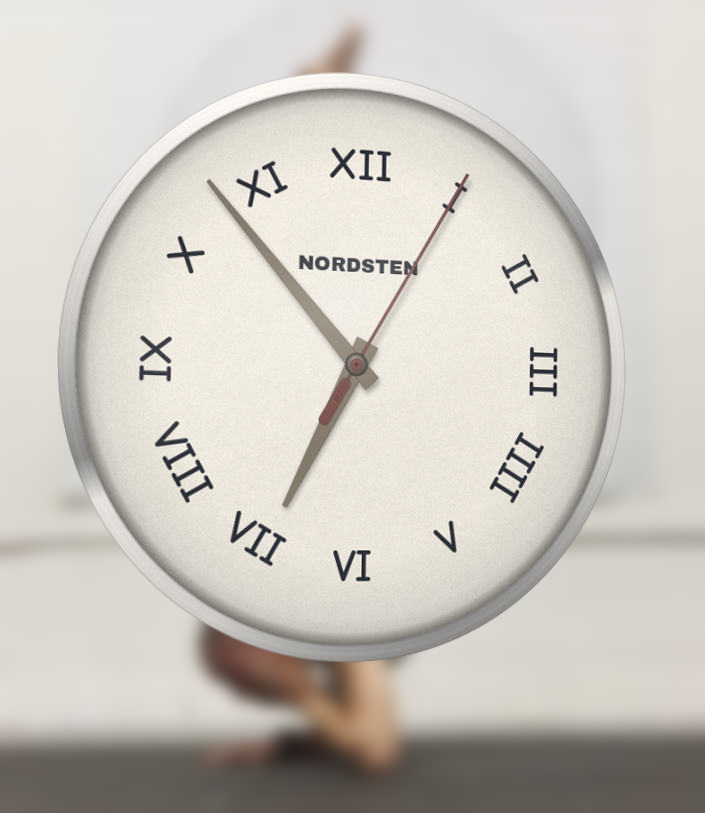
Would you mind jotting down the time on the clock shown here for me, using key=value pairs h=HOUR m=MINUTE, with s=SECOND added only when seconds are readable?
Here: h=6 m=53 s=5
